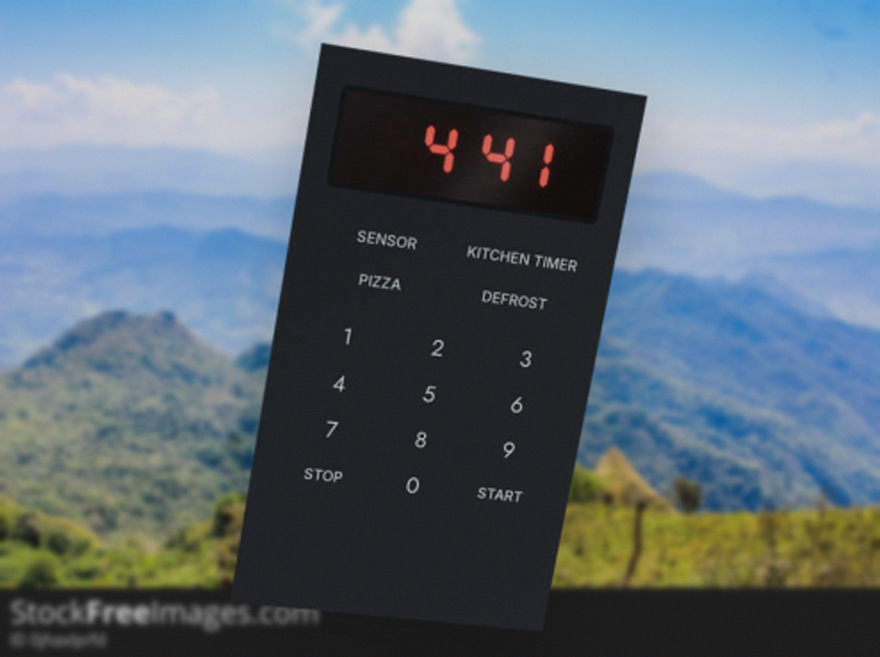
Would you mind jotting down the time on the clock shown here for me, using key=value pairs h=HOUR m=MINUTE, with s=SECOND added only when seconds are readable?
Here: h=4 m=41
